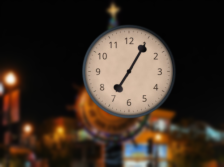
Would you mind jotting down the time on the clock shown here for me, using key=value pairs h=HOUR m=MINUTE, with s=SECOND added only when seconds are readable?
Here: h=7 m=5
